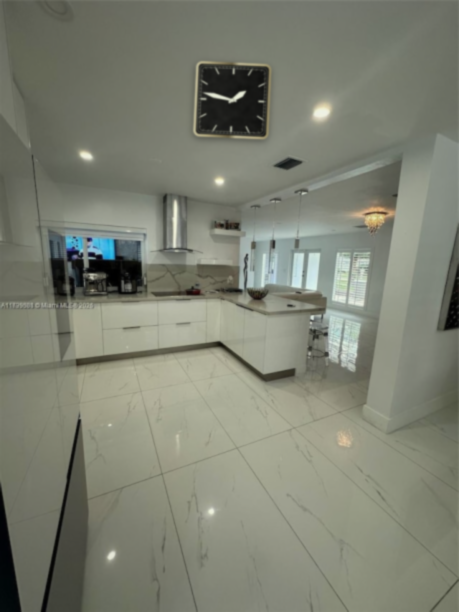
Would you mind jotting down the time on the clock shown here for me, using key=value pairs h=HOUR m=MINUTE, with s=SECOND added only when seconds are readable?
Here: h=1 m=47
